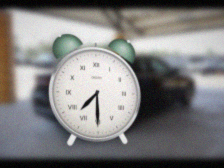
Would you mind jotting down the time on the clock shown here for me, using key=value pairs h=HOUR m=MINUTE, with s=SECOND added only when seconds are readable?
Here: h=7 m=30
